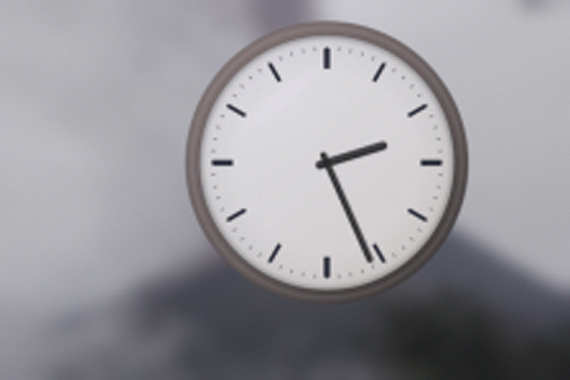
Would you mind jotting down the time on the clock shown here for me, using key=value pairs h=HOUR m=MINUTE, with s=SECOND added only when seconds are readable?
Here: h=2 m=26
